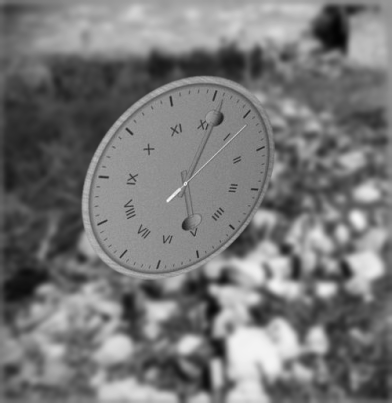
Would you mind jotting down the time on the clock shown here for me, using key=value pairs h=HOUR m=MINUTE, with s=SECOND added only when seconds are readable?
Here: h=5 m=1 s=6
